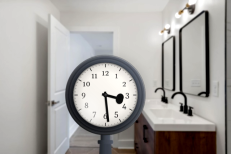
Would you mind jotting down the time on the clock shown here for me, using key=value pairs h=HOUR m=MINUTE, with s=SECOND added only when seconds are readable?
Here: h=3 m=29
